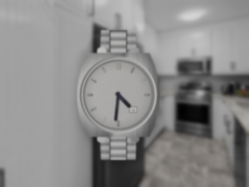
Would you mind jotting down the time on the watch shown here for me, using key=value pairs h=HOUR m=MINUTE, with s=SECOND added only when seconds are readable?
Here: h=4 m=31
